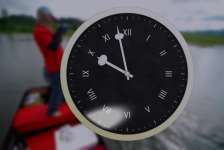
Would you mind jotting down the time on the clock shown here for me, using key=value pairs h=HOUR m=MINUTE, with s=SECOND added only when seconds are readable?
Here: h=9 m=58
